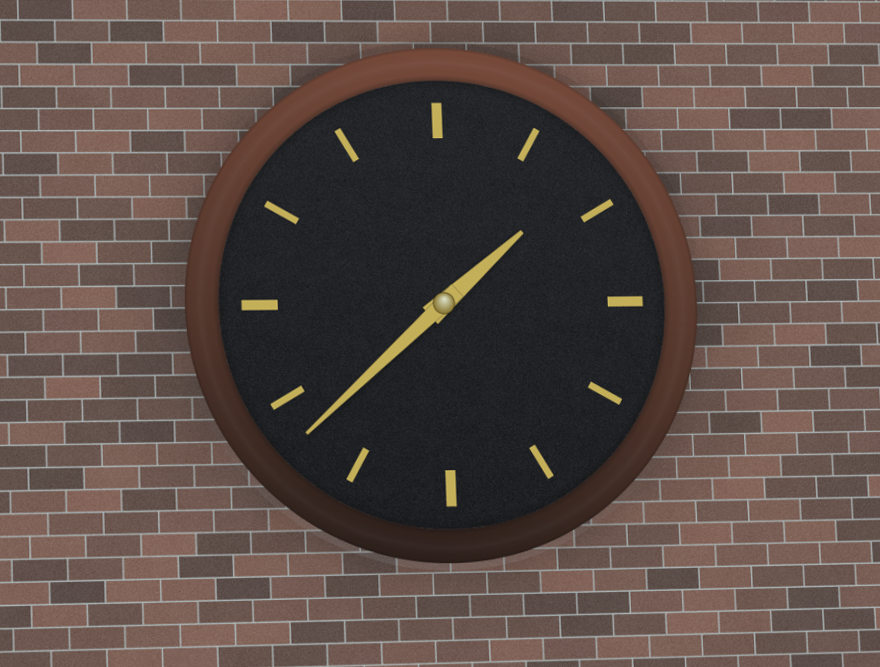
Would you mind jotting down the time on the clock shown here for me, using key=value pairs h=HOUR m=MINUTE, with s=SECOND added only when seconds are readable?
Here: h=1 m=38
